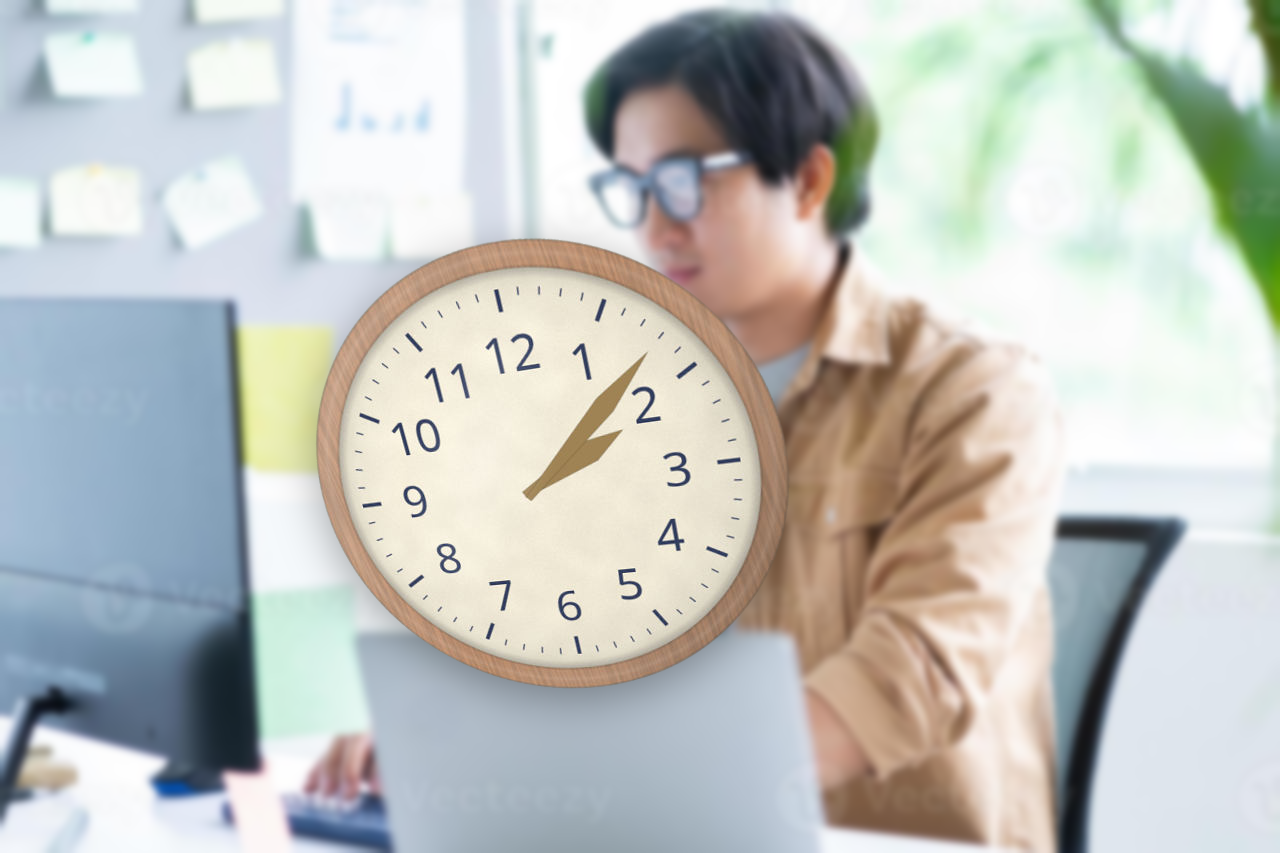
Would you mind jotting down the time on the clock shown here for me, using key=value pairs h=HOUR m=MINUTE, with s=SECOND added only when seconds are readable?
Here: h=2 m=8
